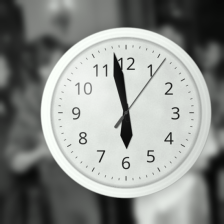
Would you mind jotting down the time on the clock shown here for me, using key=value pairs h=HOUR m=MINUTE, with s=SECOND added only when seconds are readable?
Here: h=5 m=58 s=6
